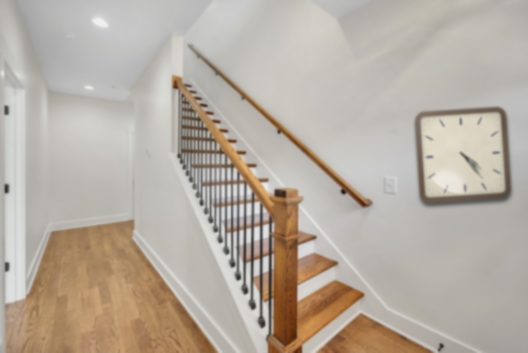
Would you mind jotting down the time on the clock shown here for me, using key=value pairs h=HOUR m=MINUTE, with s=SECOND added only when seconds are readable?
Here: h=4 m=24
